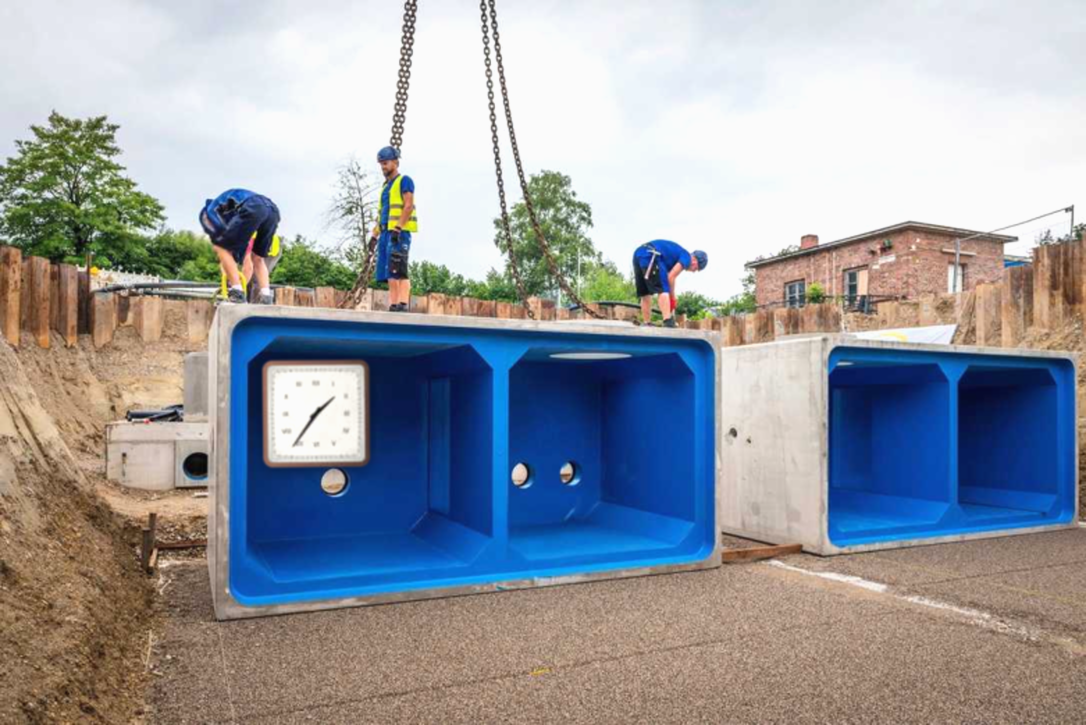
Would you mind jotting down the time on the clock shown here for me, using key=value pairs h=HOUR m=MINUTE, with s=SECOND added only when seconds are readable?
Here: h=1 m=36
